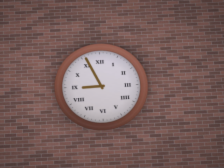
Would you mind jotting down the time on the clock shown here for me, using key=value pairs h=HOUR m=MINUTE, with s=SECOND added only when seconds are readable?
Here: h=8 m=56
